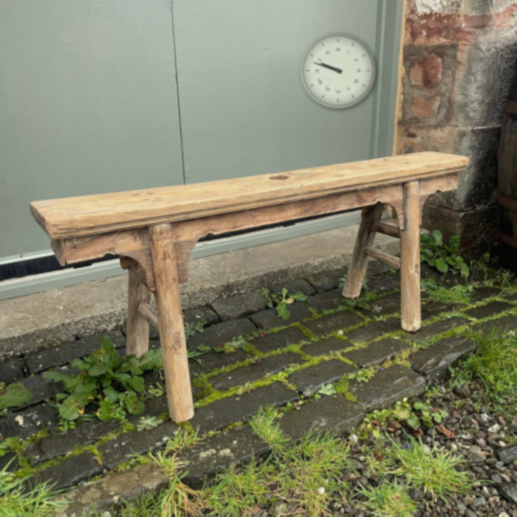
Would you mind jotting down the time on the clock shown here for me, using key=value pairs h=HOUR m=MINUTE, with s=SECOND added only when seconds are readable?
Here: h=9 m=48
